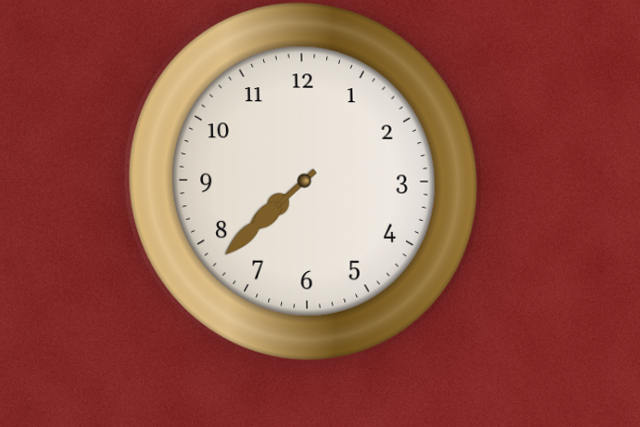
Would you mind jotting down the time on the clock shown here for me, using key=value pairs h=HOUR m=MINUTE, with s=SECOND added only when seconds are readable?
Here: h=7 m=38
